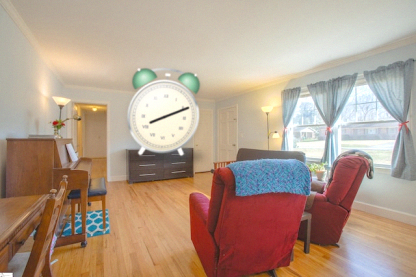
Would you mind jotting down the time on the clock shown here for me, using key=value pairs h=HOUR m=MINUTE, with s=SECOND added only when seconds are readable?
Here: h=8 m=11
